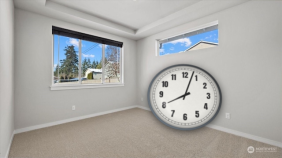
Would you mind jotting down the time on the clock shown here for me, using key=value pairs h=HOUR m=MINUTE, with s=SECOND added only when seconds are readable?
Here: h=8 m=3
